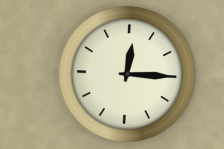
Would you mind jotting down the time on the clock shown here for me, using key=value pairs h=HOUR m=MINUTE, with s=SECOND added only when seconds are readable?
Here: h=12 m=15
